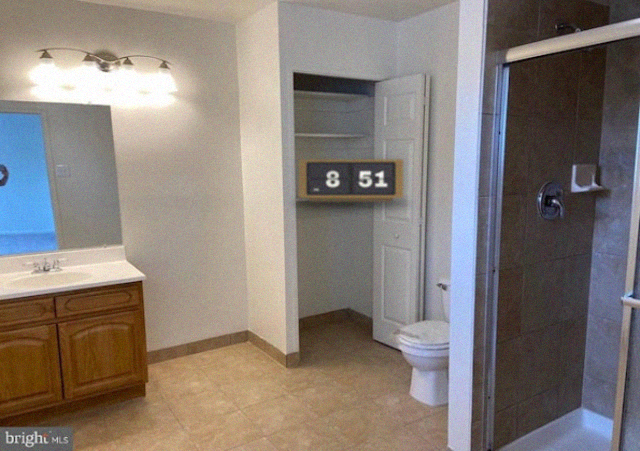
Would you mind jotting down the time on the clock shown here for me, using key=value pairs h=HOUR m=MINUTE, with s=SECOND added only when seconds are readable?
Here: h=8 m=51
